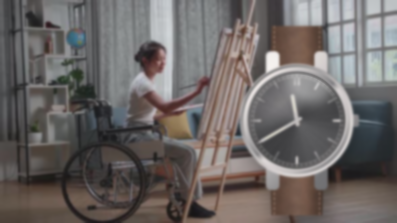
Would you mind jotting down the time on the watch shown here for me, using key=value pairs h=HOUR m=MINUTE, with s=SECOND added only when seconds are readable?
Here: h=11 m=40
